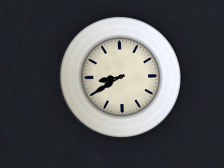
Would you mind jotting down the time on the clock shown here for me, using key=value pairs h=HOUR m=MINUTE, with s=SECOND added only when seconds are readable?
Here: h=8 m=40
